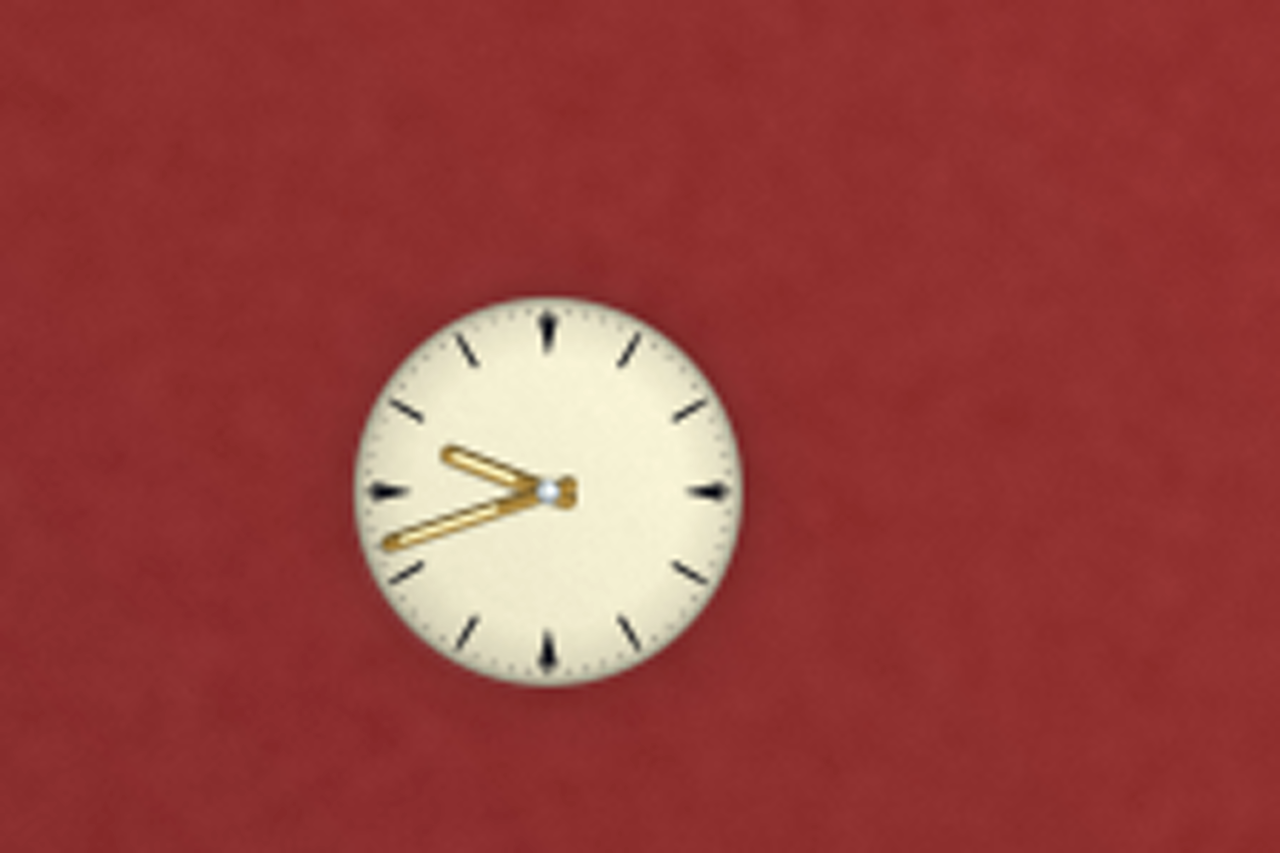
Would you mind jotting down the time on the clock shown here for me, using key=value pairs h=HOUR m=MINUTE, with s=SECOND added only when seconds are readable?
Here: h=9 m=42
